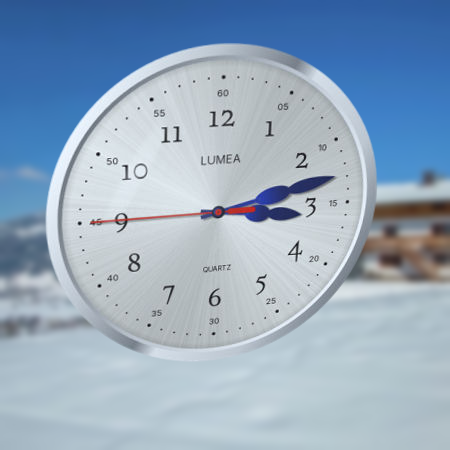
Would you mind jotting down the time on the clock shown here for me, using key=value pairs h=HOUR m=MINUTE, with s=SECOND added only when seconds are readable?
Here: h=3 m=12 s=45
